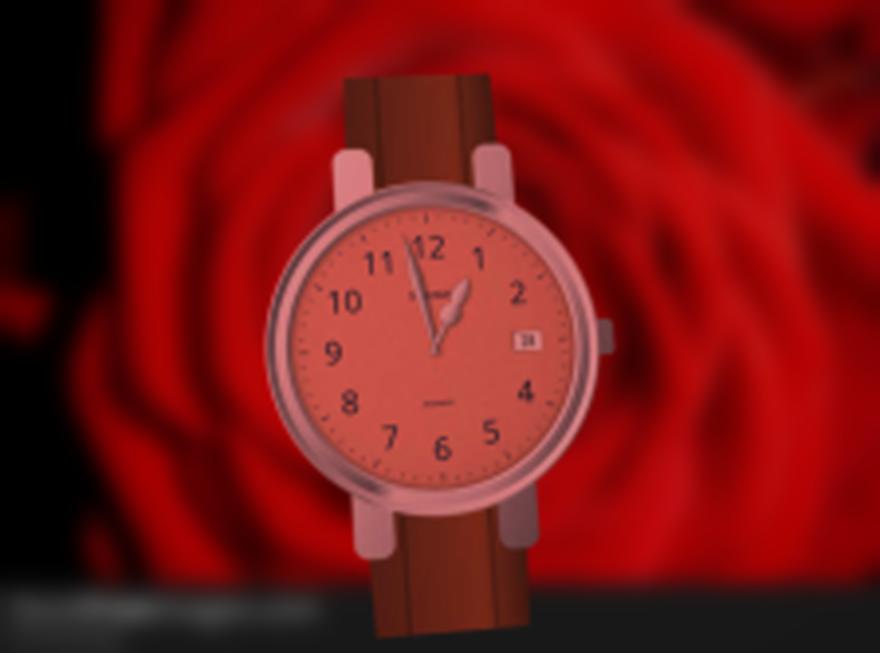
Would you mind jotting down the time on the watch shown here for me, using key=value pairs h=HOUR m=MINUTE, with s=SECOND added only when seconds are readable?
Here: h=12 m=58
